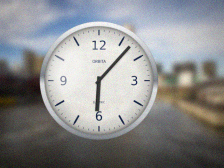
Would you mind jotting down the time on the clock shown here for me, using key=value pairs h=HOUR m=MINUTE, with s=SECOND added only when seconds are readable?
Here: h=6 m=7
